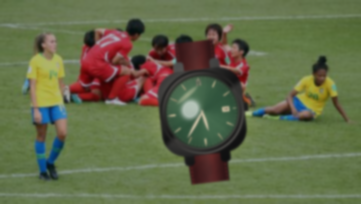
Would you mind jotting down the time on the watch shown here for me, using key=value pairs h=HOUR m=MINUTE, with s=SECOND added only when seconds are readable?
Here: h=5 m=36
